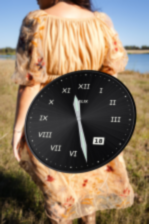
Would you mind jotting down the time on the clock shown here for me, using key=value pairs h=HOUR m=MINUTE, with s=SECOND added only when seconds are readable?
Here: h=11 m=27
